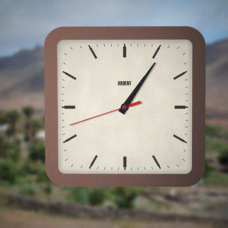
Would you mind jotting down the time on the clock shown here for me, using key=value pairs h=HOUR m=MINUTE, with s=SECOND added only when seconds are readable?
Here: h=1 m=5 s=42
